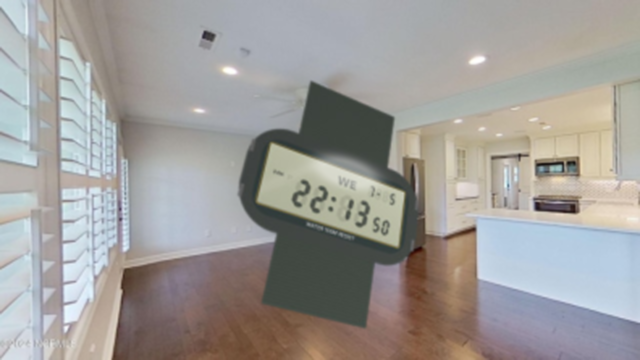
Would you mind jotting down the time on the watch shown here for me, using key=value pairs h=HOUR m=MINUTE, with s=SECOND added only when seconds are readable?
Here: h=22 m=13 s=50
